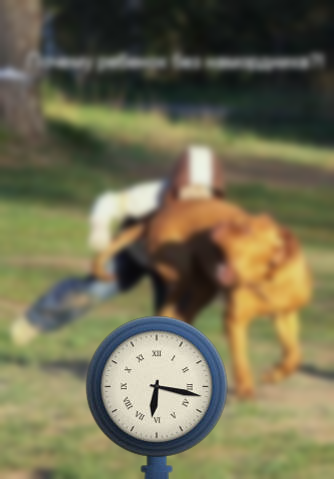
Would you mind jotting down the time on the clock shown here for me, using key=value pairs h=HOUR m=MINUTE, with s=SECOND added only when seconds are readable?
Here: h=6 m=17
